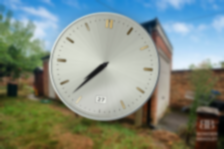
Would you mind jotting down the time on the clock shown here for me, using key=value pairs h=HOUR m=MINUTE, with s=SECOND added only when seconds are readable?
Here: h=7 m=37
